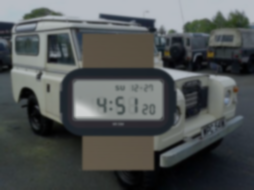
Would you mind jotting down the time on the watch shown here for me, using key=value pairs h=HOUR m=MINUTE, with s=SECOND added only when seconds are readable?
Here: h=4 m=51
